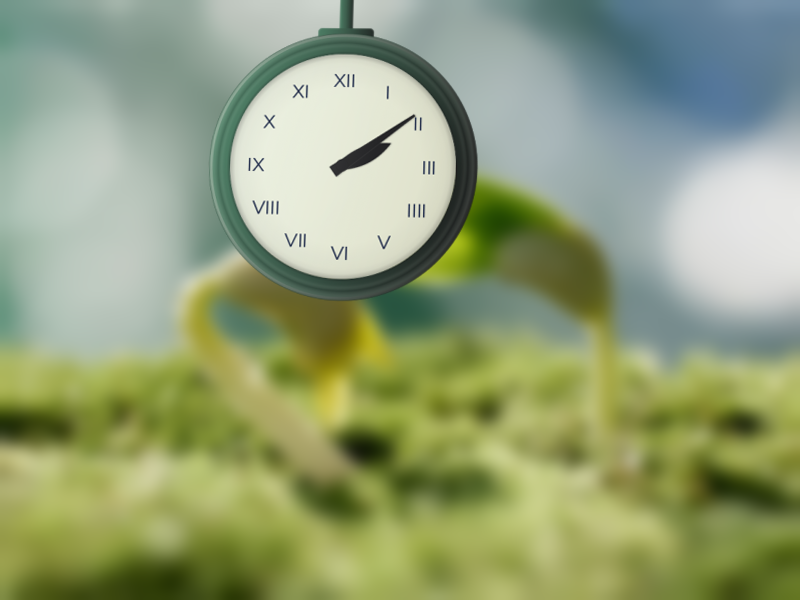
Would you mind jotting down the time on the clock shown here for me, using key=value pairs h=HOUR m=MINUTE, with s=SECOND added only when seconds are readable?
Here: h=2 m=9
